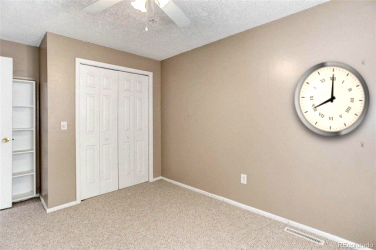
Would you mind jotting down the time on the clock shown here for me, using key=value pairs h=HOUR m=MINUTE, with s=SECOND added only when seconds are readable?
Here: h=8 m=0
